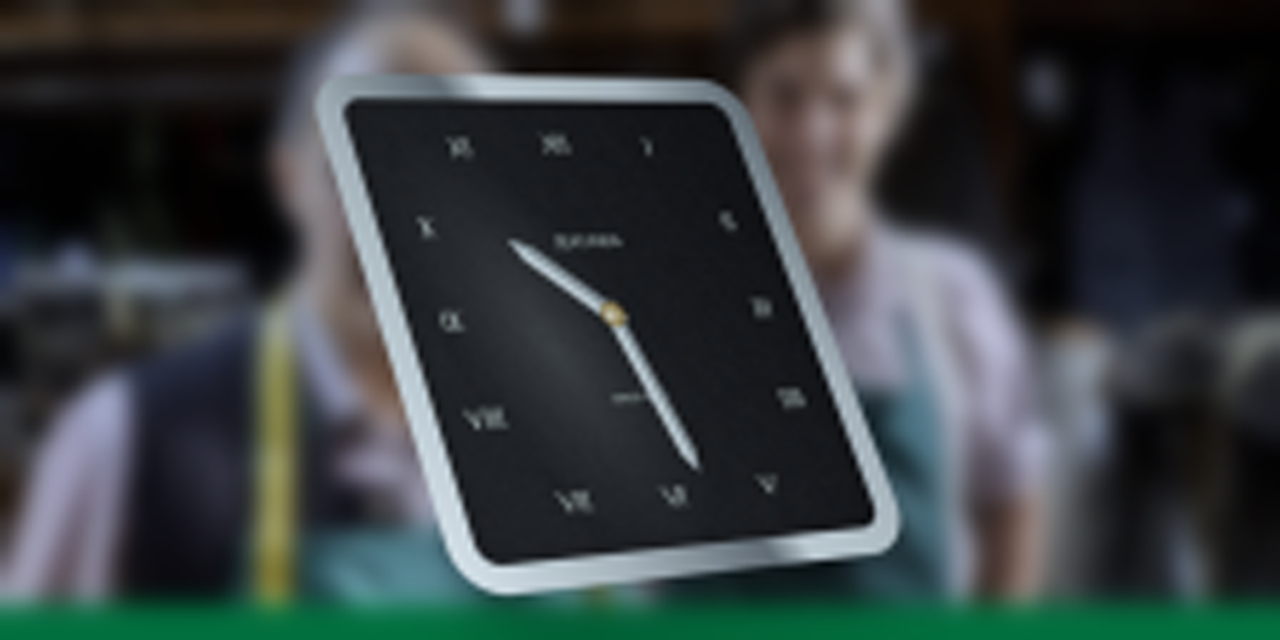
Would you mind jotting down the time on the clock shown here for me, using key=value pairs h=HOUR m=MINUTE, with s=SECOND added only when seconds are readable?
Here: h=10 m=28
